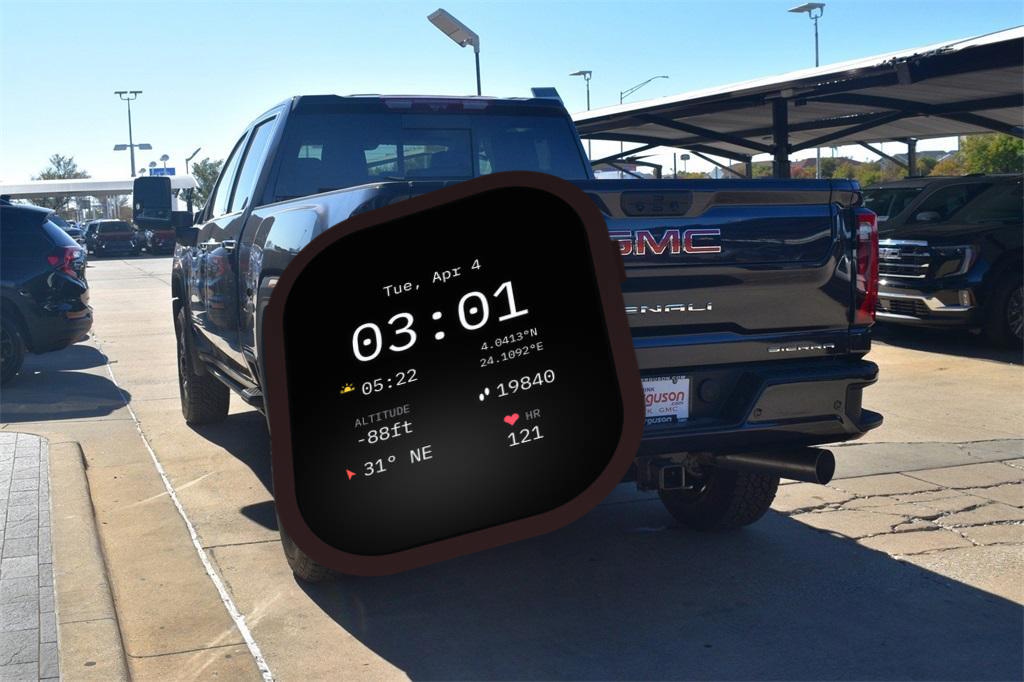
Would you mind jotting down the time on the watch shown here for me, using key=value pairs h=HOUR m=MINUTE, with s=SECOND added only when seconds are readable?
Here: h=3 m=1
